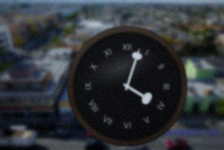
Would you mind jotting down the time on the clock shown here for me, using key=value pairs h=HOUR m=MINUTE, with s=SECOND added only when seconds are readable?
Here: h=4 m=3
